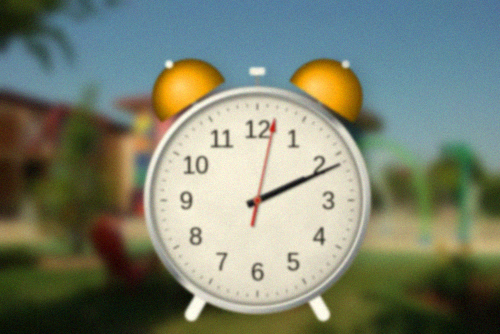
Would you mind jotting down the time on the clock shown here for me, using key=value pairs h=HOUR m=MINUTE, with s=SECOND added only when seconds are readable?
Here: h=2 m=11 s=2
